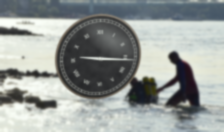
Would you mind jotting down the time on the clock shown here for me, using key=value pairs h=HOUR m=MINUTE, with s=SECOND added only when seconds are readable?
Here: h=9 m=16
